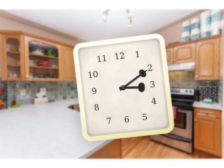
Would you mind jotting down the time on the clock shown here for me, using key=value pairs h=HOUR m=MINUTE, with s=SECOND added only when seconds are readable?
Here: h=3 m=10
